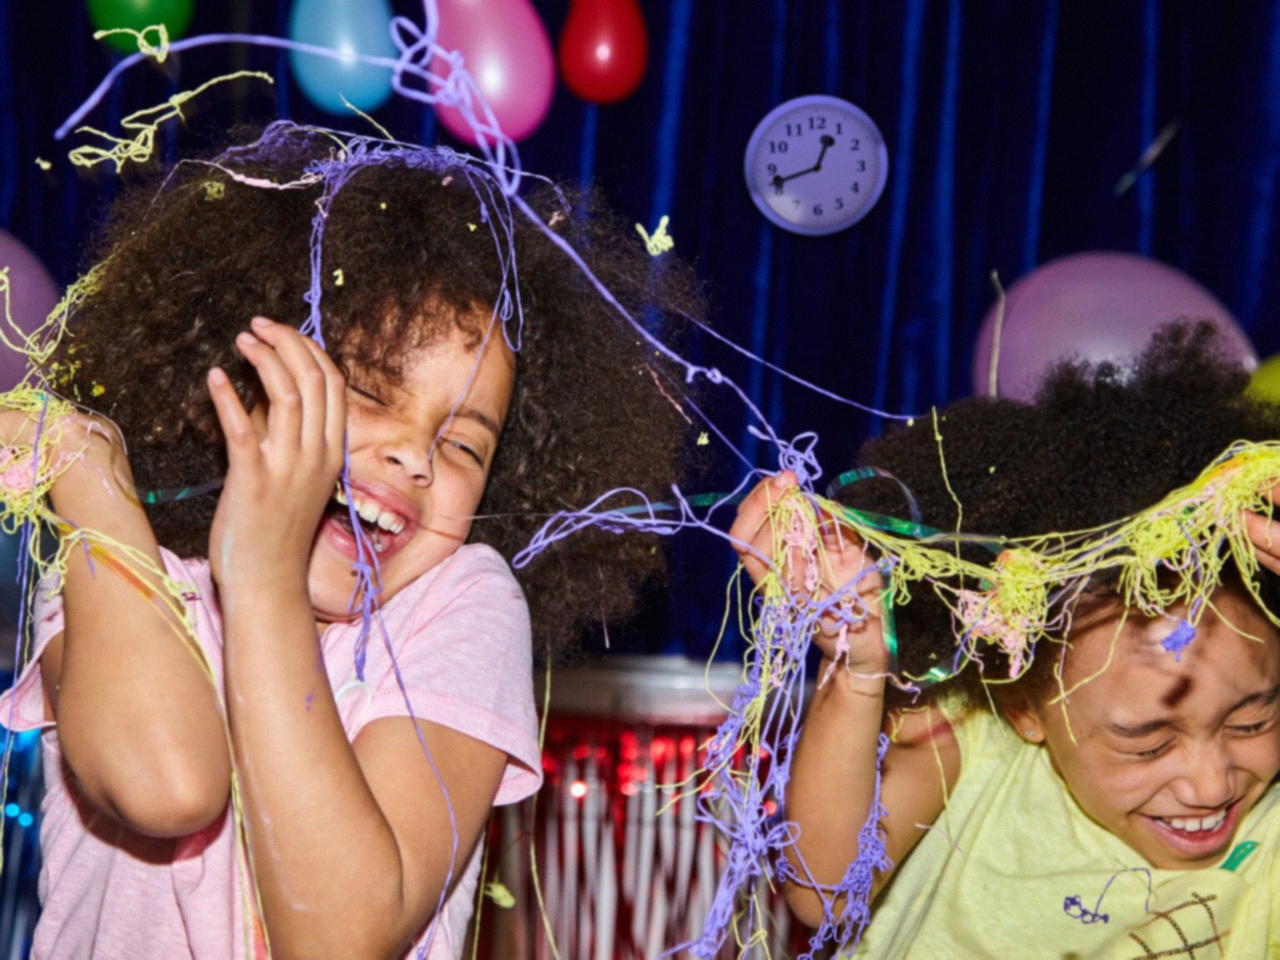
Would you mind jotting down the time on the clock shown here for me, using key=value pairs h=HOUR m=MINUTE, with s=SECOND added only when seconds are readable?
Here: h=12 m=42
